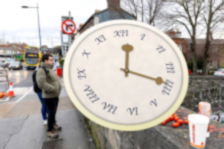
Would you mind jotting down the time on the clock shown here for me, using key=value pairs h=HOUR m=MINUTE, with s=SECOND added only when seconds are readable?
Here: h=12 m=19
